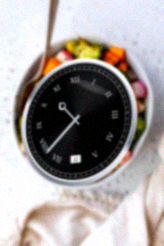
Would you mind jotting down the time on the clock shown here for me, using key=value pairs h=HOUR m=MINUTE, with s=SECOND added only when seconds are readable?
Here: h=10 m=38
